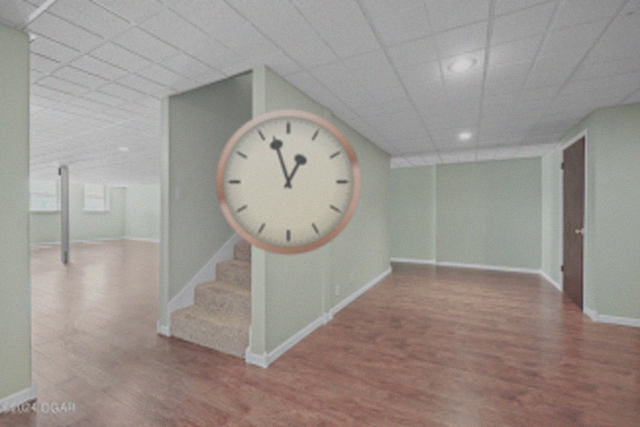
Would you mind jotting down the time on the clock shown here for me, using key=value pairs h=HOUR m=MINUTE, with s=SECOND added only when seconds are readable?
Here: h=12 m=57
